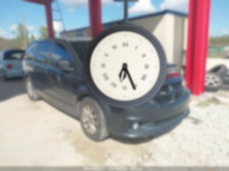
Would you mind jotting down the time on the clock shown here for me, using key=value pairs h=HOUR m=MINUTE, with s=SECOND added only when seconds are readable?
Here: h=6 m=26
